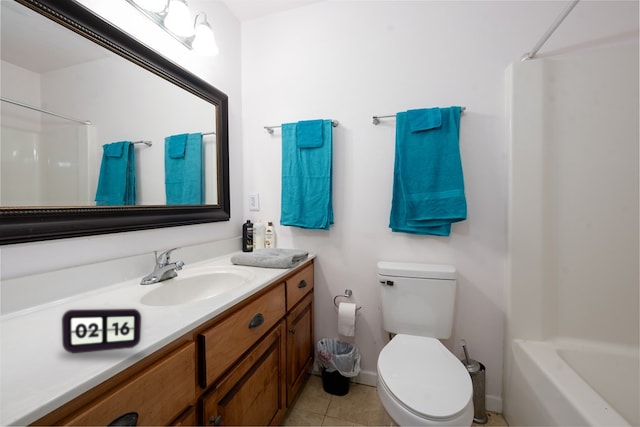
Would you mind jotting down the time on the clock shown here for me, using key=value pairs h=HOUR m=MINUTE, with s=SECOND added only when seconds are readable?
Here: h=2 m=16
